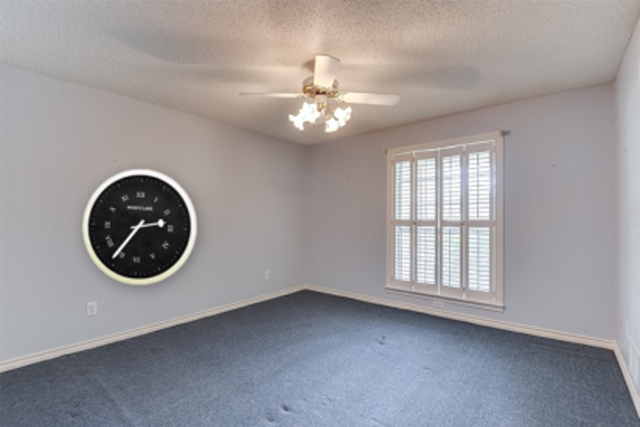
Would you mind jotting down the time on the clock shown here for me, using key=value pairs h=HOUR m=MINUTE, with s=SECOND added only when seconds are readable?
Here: h=2 m=36
